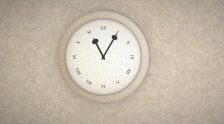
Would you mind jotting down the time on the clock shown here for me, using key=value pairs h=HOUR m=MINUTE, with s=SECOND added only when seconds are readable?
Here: h=11 m=5
